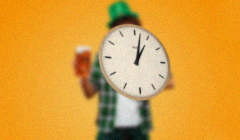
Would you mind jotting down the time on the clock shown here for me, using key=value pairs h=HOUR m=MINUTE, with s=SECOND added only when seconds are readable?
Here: h=1 m=2
